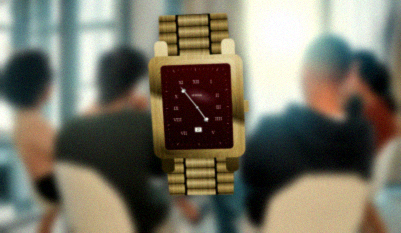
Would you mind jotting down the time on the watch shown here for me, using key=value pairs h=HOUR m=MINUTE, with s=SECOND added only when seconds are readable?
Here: h=4 m=54
